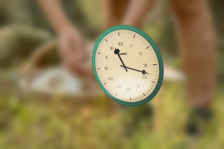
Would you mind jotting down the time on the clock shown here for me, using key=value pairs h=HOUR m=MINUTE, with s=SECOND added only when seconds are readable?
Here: h=11 m=18
